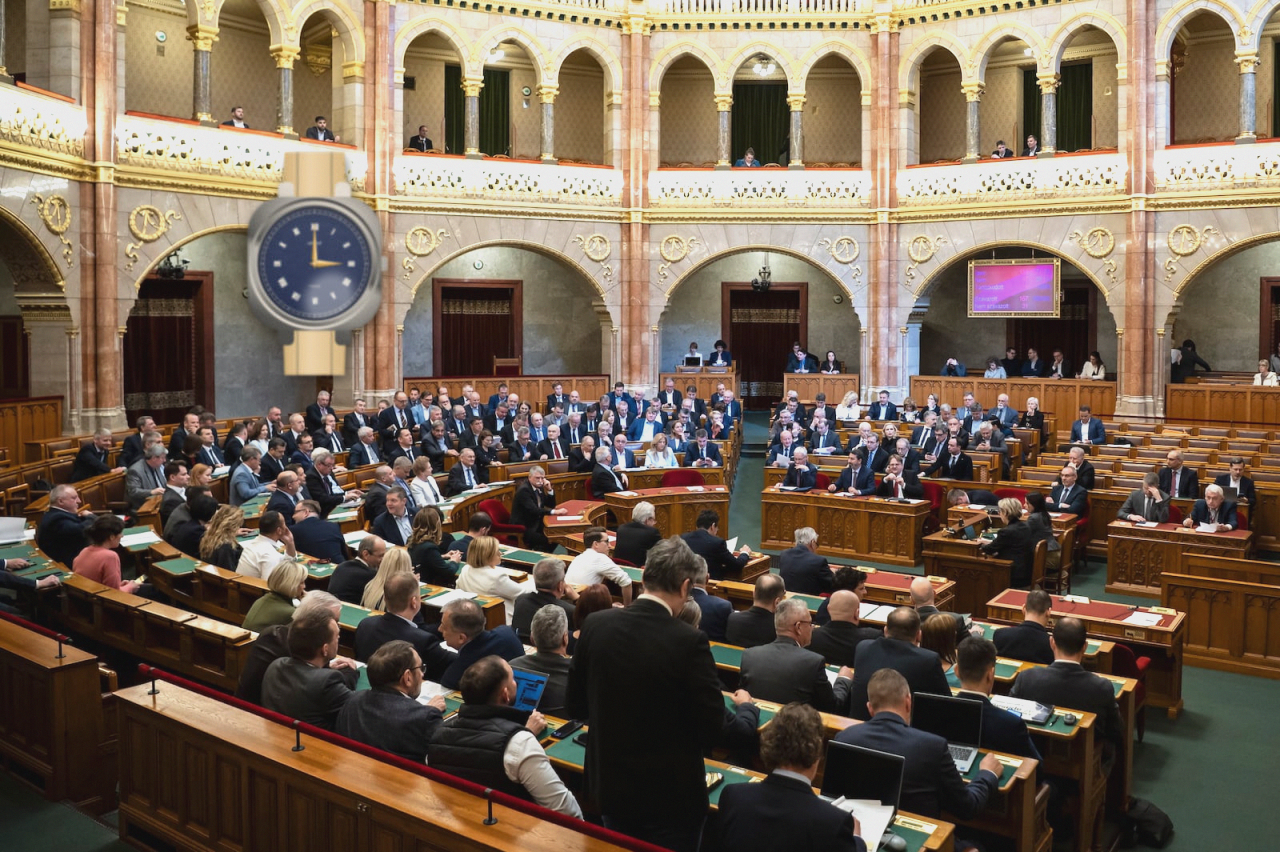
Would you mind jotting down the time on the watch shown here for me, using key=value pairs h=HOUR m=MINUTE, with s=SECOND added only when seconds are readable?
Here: h=3 m=0
